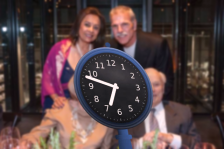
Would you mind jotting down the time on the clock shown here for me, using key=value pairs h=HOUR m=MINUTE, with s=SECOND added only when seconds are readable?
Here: h=6 m=48
